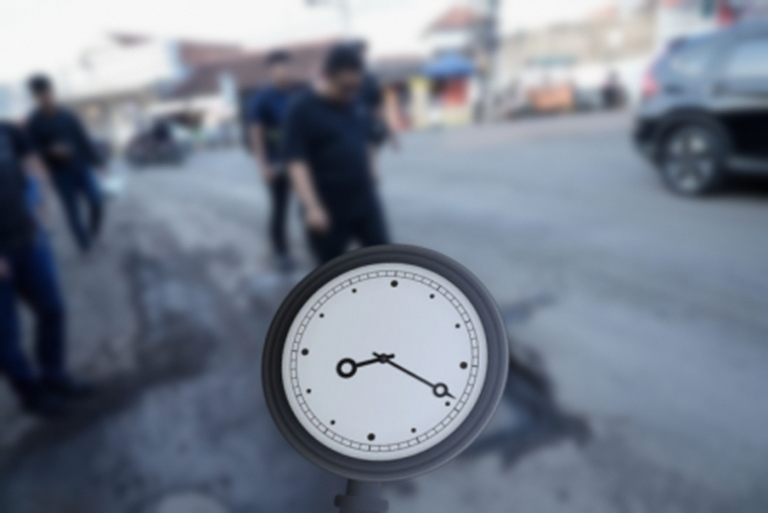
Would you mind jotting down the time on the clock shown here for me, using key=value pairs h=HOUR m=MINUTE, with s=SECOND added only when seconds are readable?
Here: h=8 m=19
